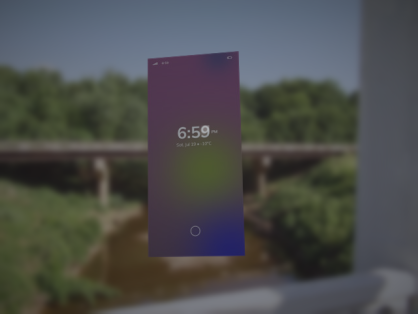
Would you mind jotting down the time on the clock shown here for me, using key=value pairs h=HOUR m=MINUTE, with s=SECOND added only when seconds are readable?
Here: h=6 m=59
